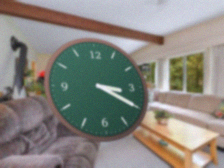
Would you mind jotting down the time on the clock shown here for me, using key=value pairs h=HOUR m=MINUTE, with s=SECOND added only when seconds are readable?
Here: h=3 m=20
